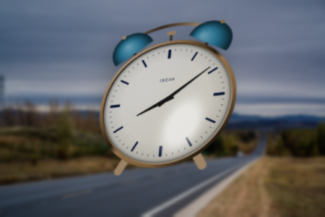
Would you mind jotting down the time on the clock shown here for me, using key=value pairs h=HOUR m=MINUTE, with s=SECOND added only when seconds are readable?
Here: h=8 m=9
